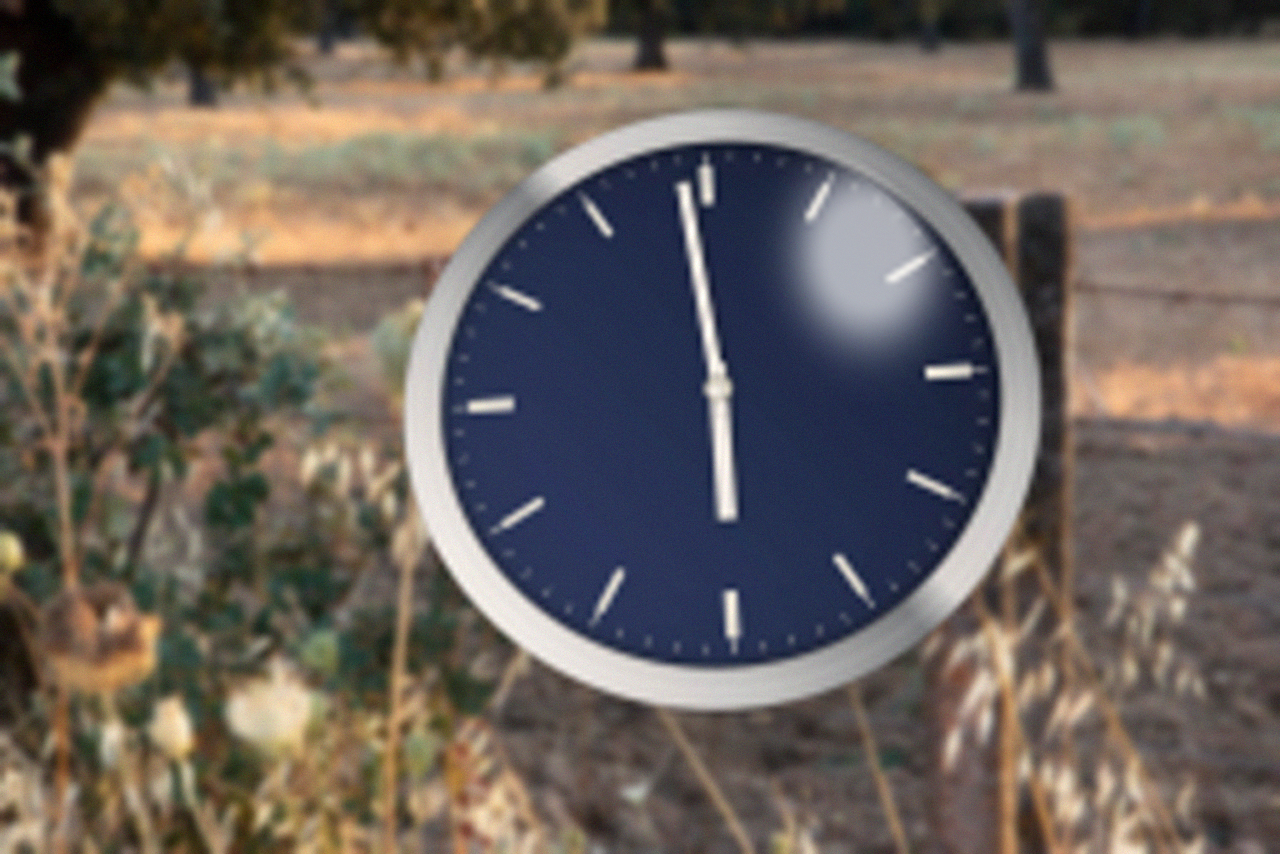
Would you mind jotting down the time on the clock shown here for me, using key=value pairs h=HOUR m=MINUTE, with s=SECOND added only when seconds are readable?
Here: h=5 m=59
